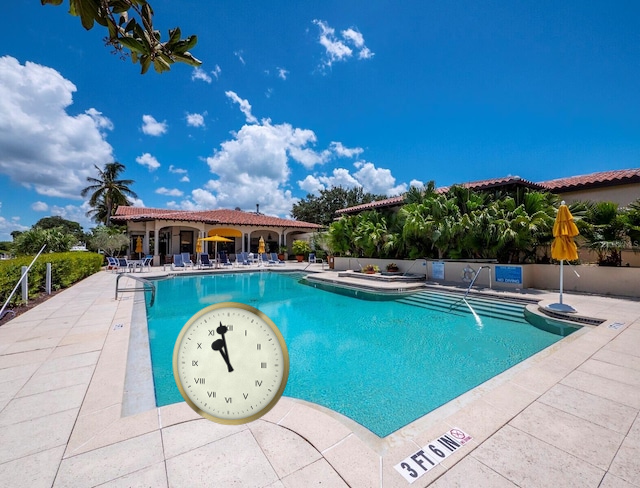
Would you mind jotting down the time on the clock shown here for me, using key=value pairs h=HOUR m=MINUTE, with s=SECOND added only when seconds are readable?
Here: h=10 m=58
